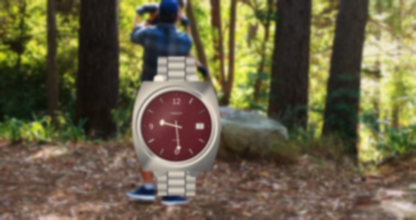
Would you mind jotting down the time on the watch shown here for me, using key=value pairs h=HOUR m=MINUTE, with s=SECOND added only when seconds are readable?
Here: h=9 m=29
